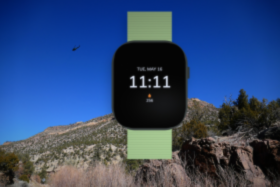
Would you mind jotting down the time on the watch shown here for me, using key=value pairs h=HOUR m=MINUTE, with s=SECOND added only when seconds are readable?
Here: h=11 m=11
